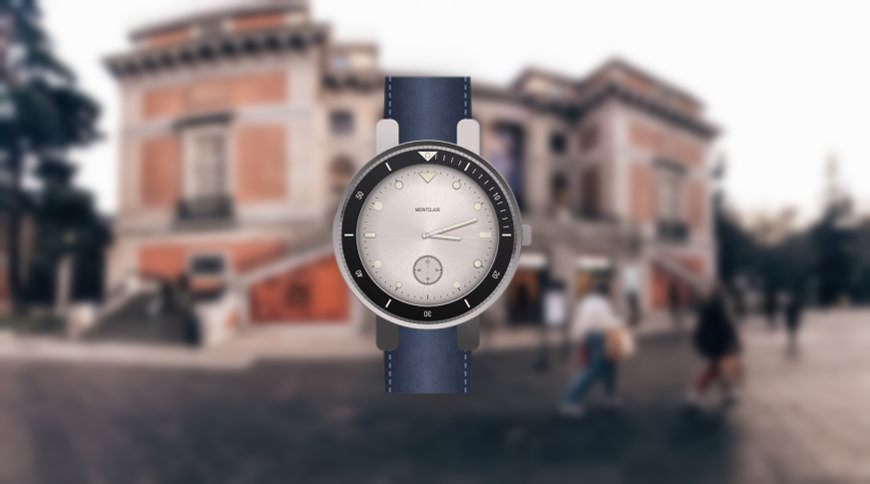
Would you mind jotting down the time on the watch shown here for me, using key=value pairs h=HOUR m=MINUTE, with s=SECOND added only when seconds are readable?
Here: h=3 m=12
